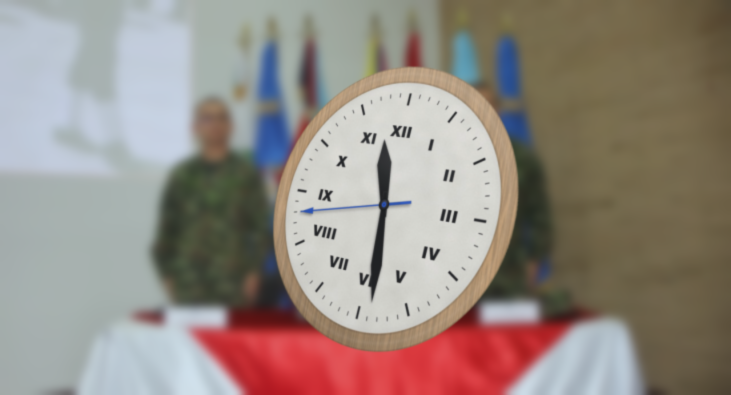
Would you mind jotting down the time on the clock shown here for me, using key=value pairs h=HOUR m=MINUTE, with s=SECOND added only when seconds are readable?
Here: h=11 m=28 s=43
